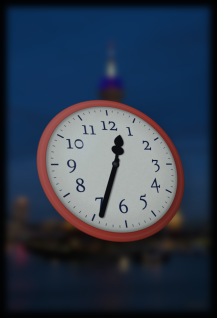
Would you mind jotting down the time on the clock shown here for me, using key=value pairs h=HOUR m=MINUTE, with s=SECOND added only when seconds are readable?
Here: h=12 m=34
